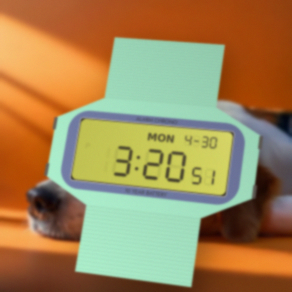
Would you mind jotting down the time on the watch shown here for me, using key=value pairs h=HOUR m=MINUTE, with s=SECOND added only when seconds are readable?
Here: h=3 m=20 s=51
